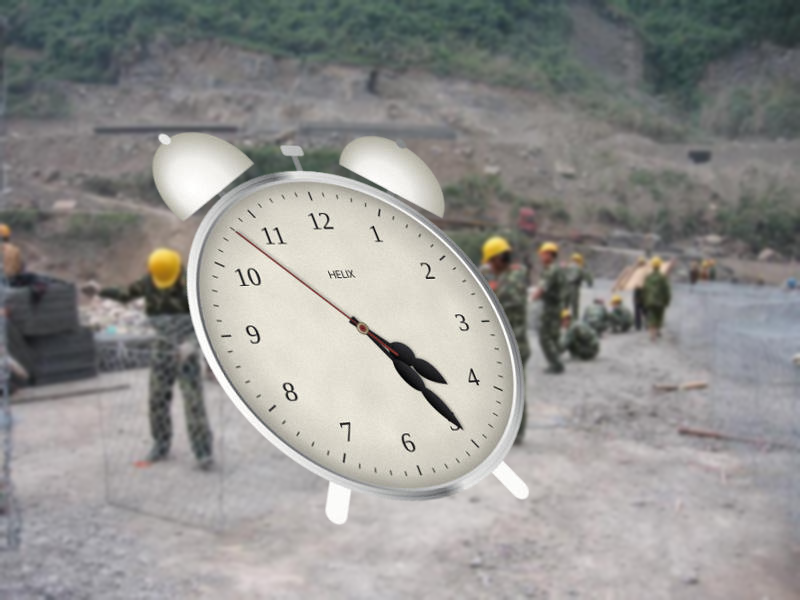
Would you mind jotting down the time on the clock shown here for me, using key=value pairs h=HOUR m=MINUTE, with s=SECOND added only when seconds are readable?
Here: h=4 m=24 s=53
